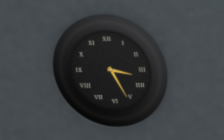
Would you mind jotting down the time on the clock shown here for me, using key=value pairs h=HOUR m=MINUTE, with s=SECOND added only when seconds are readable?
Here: h=3 m=26
